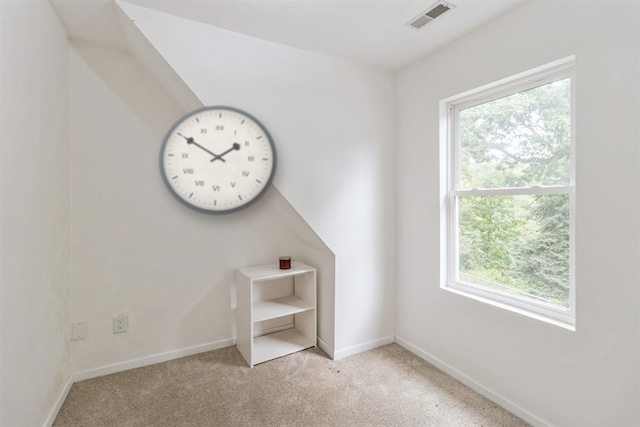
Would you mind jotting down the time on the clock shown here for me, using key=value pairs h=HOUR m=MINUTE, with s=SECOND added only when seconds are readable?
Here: h=1 m=50
